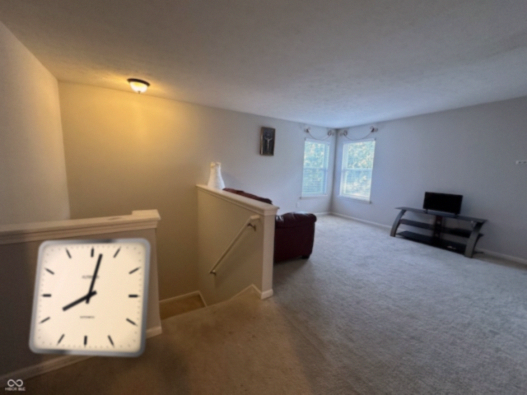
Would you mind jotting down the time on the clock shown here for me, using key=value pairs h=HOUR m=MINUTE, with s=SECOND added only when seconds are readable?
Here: h=8 m=2
